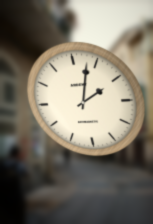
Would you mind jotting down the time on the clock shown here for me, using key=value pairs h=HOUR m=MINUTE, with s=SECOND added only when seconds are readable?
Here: h=2 m=3
